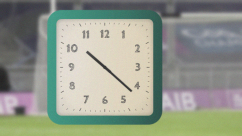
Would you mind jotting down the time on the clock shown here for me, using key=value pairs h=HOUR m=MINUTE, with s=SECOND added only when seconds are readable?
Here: h=10 m=22
